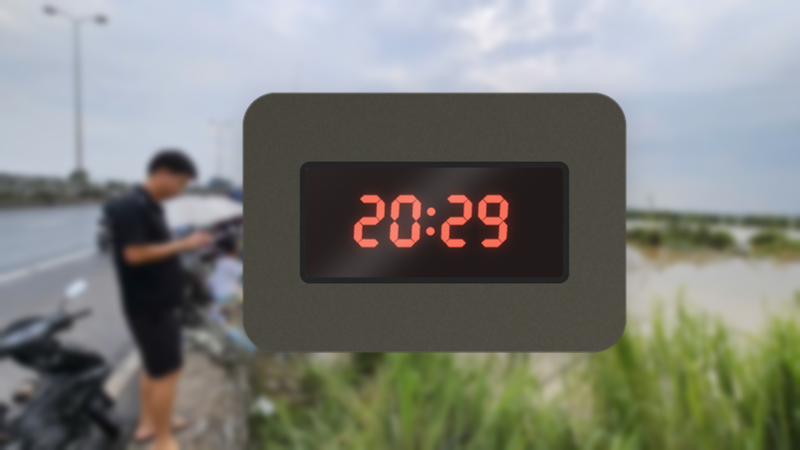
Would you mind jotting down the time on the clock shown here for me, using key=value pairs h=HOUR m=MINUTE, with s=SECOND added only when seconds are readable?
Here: h=20 m=29
